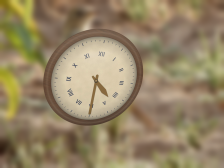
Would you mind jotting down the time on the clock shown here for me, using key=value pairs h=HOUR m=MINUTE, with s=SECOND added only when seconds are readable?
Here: h=4 m=30
